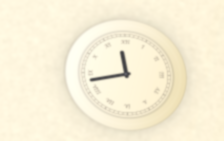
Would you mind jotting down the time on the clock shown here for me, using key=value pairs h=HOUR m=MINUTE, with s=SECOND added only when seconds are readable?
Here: h=11 m=43
